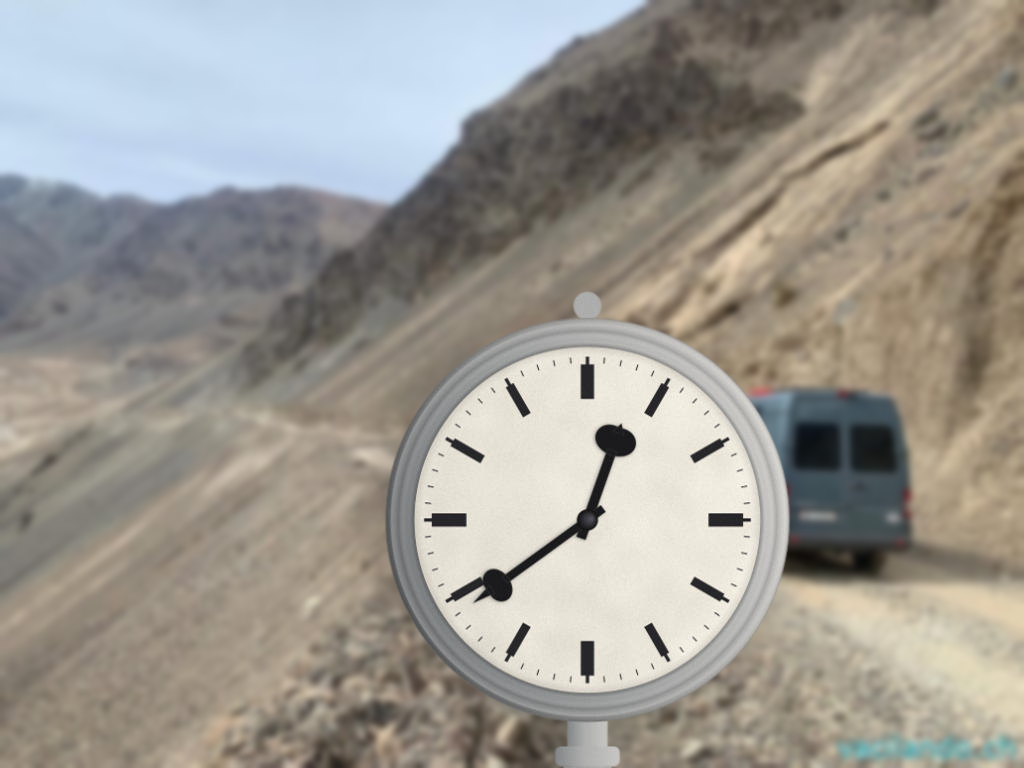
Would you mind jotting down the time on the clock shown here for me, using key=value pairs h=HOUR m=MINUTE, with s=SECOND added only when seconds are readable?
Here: h=12 m=39
